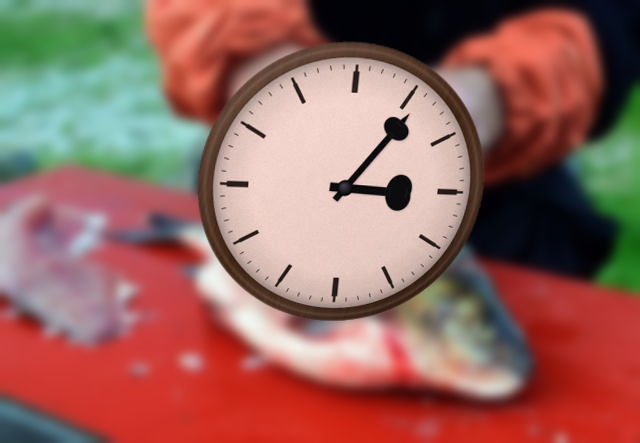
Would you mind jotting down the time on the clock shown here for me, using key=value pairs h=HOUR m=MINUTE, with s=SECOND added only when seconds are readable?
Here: h=3 m=6
